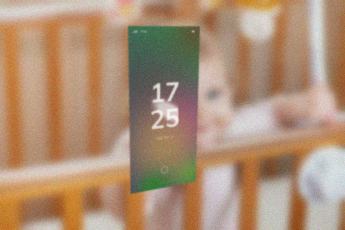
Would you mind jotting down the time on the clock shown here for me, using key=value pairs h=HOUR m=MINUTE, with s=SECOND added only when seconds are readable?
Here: h=17 m=25
